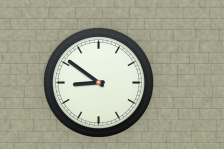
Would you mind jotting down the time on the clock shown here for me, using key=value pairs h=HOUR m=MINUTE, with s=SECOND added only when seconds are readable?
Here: h=8 m=51
